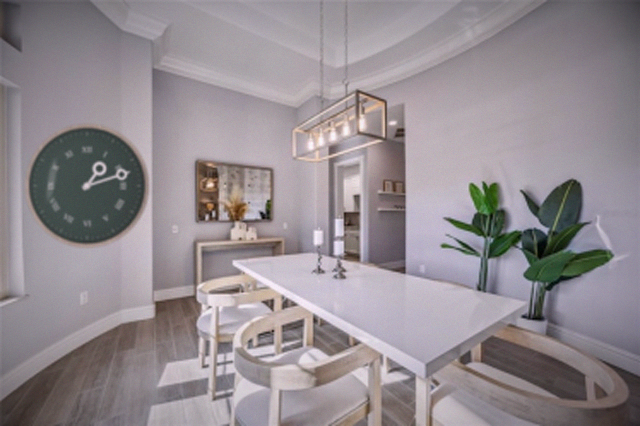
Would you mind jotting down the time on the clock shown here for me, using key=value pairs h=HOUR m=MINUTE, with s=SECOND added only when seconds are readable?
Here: h=1 m=12
